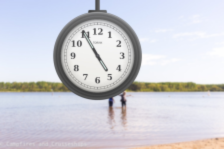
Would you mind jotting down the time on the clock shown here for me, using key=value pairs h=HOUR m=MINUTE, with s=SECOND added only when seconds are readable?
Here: h=4 m=55
